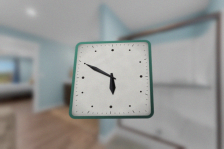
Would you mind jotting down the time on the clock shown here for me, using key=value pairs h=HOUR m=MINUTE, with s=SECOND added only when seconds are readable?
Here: h=5 m=50
